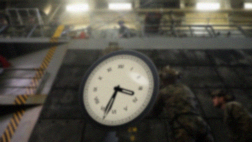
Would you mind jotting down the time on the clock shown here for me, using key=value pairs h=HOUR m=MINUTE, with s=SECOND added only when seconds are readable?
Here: h=3 m=33
